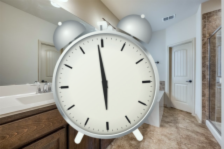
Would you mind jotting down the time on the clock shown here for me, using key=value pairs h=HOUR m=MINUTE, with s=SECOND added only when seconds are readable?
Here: h=5 m=59
